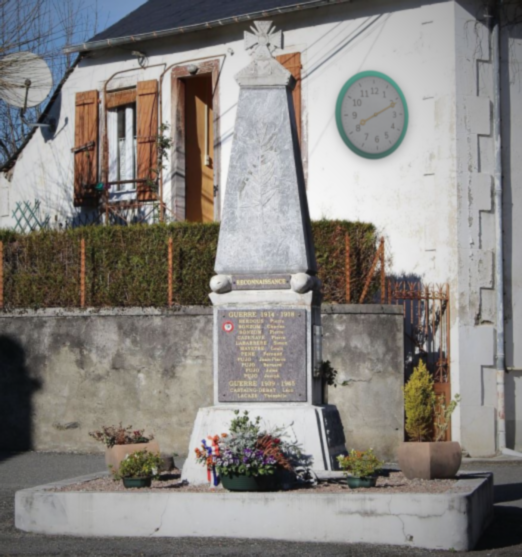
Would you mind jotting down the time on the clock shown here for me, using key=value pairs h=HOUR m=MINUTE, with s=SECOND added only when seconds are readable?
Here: h=8 m=11
